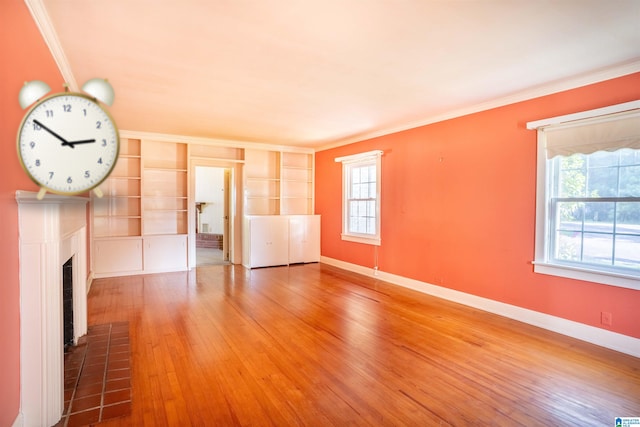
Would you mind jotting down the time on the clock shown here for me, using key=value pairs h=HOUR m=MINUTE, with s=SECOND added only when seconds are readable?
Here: h=2 m=51
